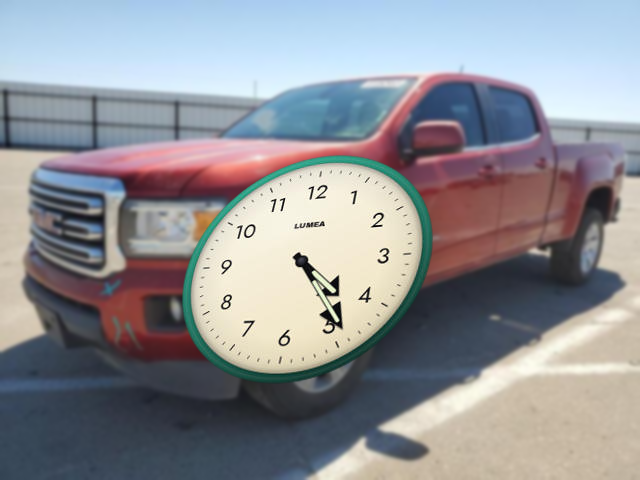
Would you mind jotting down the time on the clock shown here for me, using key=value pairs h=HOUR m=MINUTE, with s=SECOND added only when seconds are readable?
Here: h=4 m=24
